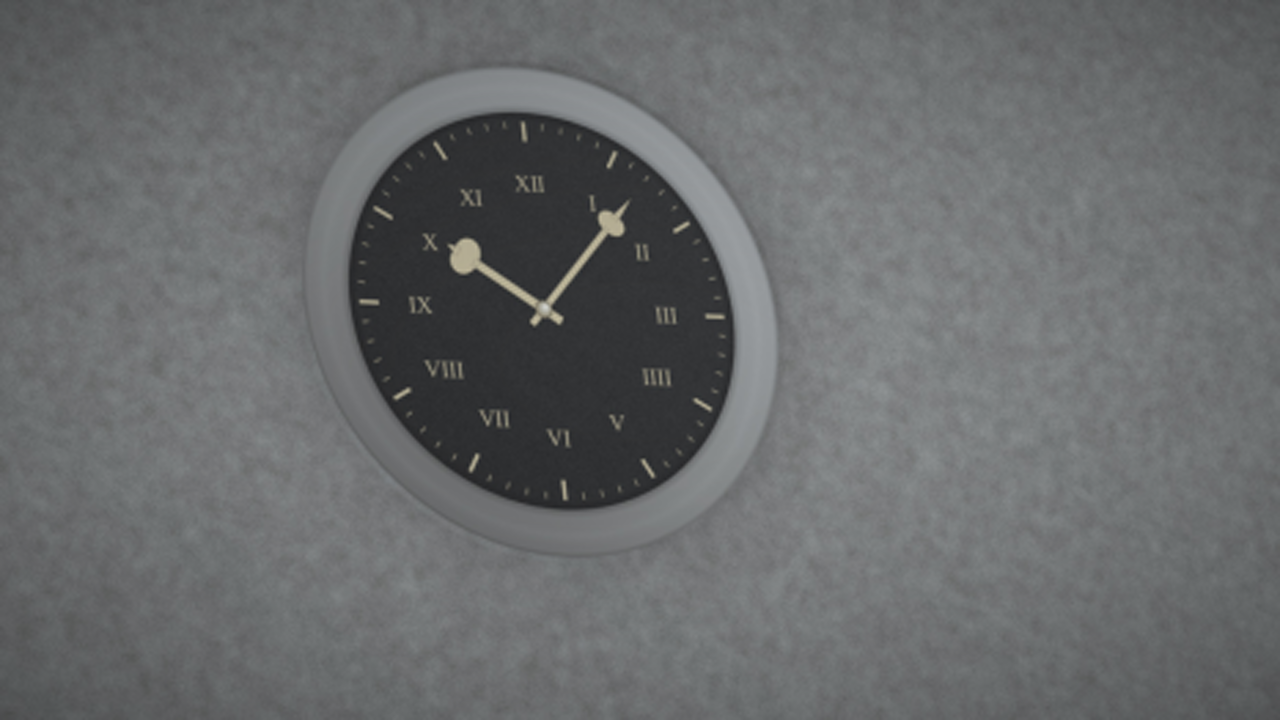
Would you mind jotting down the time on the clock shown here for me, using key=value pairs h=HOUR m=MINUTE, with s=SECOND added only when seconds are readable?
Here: h=10 m=7
